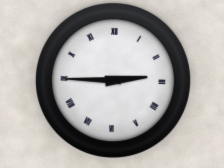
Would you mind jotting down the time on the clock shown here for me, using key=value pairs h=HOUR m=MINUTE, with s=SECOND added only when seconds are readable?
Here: h=2 m=45
